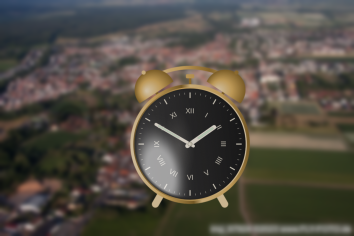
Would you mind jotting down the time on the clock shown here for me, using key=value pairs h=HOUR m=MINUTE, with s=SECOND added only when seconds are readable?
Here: h=1 m=50
